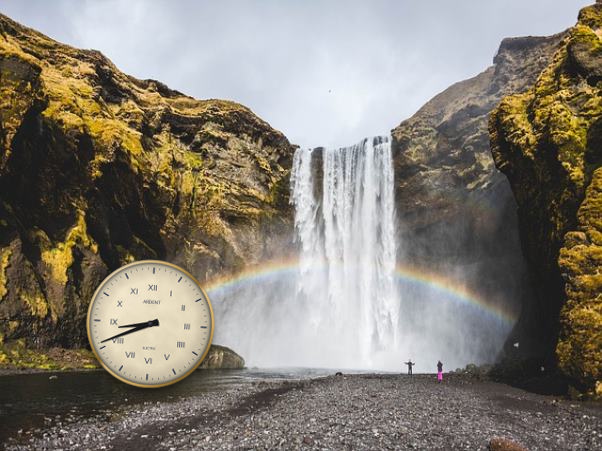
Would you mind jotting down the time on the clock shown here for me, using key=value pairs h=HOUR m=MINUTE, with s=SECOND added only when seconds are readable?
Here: h=8 m=41
